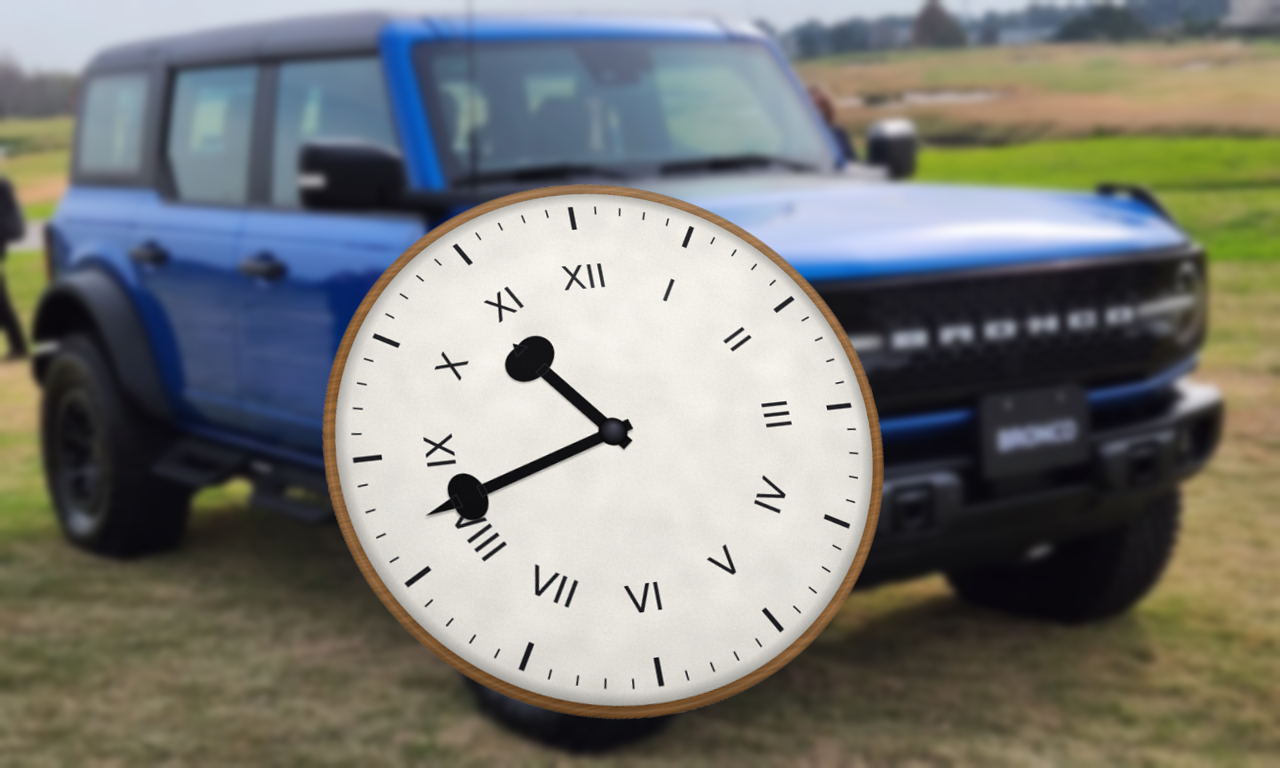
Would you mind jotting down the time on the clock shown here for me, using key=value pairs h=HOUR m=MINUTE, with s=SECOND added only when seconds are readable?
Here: h=10 m=42
